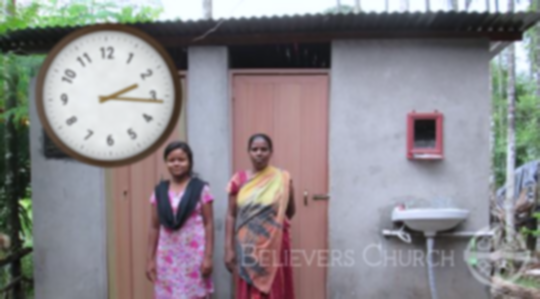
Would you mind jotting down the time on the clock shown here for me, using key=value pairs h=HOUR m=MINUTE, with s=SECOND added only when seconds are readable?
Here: h=2 m=16
